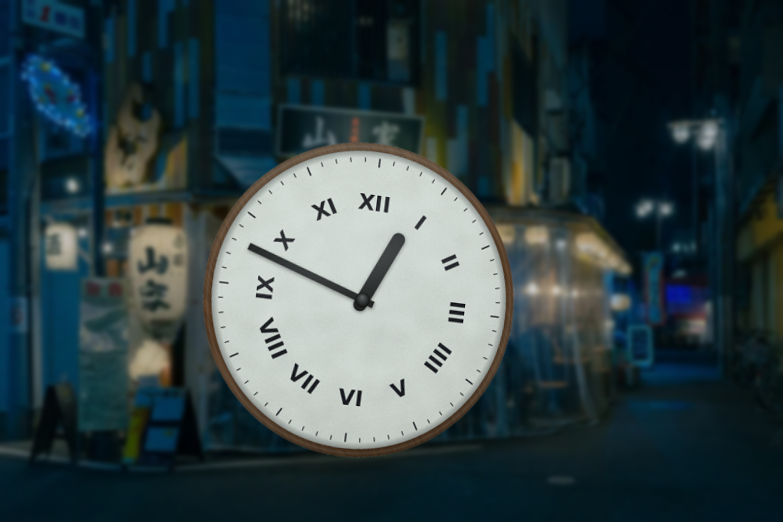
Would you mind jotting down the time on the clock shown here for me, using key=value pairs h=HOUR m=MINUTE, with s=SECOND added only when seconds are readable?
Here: h=12 m=48
